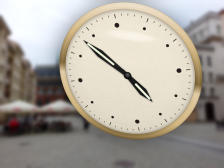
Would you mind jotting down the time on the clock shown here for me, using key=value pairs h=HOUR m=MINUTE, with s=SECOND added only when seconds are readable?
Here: h=4 m=53
